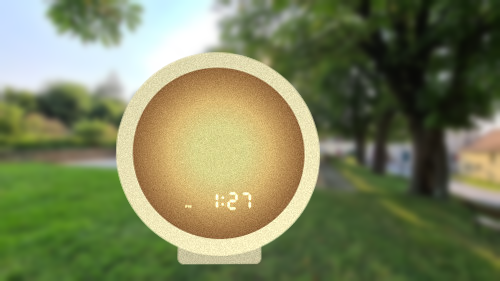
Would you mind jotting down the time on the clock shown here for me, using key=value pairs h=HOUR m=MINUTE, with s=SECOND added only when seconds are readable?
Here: h=1 m=27
